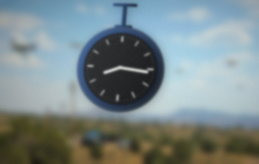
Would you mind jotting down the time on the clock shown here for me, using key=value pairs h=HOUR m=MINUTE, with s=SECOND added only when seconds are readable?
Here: h=8 m=16
